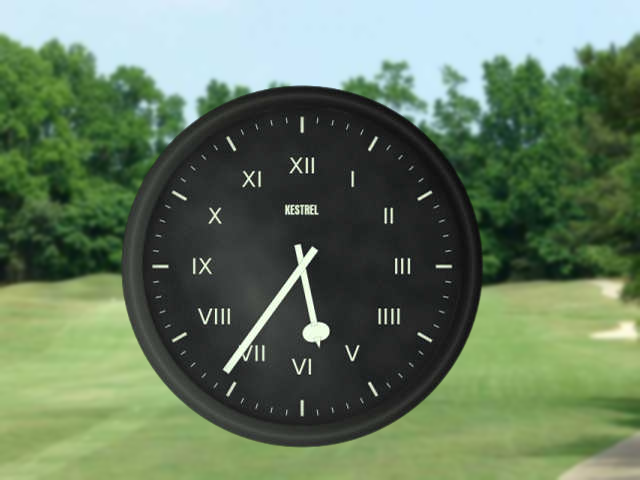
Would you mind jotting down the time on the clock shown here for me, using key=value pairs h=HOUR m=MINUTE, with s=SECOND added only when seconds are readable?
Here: h=5 m=36
